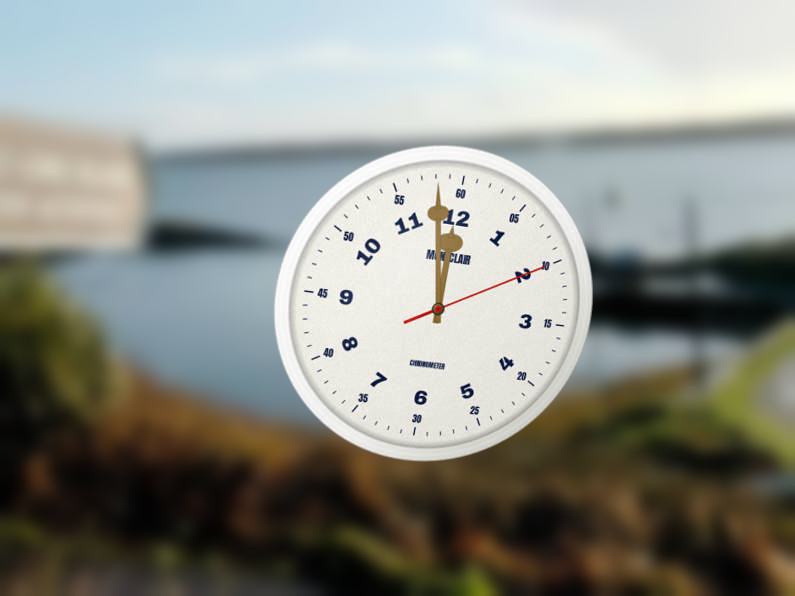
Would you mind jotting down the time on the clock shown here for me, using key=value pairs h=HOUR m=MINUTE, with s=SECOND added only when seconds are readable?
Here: h=11 m=58 s=10
